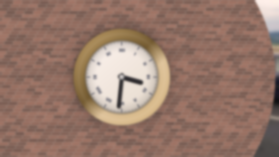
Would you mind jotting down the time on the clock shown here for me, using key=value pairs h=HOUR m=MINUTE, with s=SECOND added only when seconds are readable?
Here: h=3 m=31
